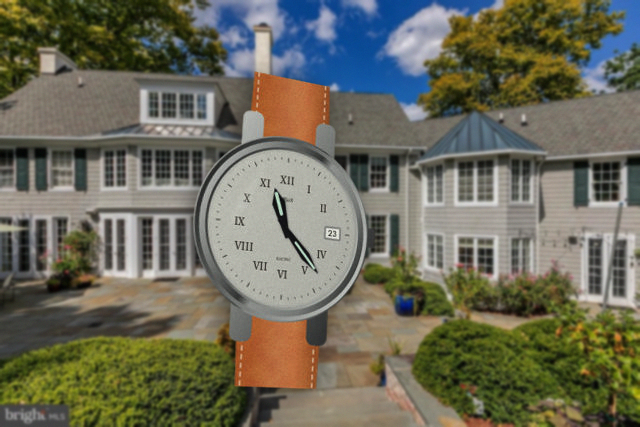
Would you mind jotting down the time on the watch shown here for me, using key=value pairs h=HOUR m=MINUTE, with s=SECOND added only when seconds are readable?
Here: h=11 m=23
